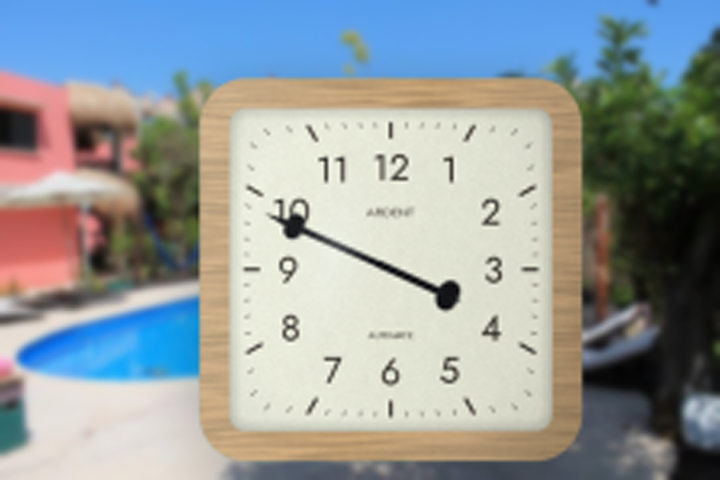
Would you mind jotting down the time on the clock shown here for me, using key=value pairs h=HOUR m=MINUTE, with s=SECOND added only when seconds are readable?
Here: h=3 m=49
